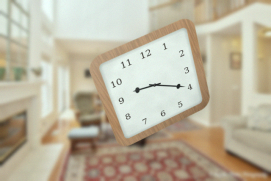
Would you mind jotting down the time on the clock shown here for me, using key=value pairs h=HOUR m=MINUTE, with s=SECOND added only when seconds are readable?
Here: h=9 m=20
